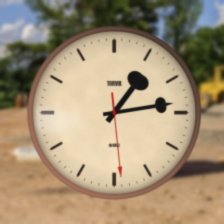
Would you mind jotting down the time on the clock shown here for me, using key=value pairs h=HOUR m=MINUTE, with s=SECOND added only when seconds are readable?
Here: h=1 m=13 s=29
